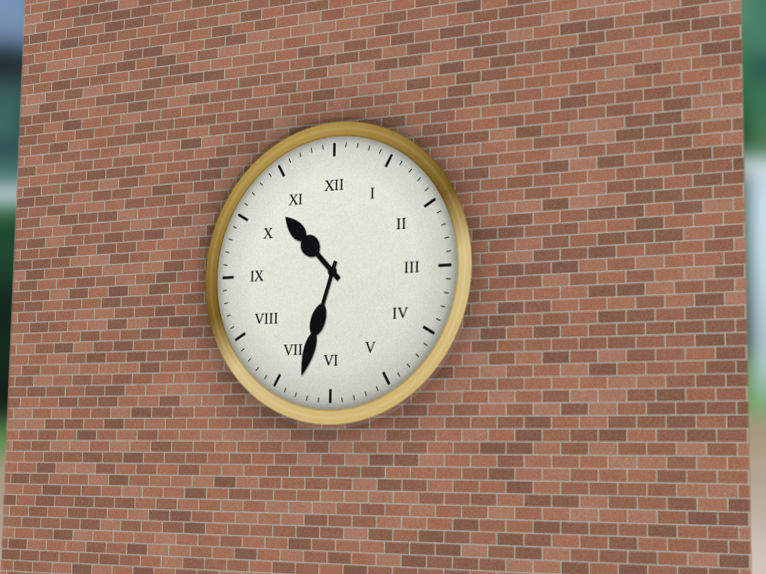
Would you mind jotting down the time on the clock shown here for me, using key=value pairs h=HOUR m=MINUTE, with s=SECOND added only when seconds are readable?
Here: h=10 m=33
